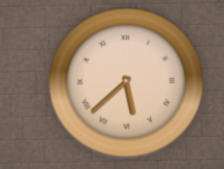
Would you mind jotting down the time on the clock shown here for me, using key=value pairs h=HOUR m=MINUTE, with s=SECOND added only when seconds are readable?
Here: h=5 m=38
